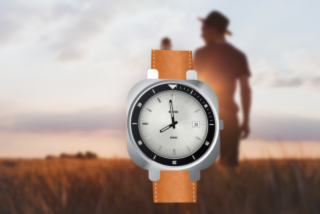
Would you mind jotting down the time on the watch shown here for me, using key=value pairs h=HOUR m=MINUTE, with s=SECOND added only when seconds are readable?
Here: h=7 m=59
